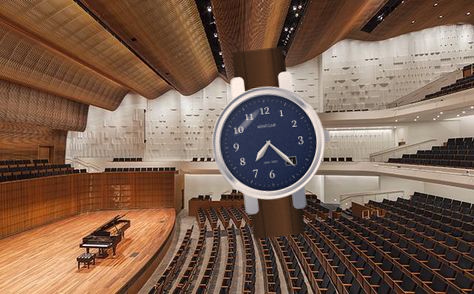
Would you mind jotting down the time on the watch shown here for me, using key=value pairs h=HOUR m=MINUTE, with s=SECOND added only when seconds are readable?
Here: h=7 m=23
